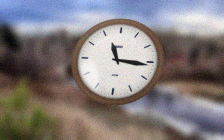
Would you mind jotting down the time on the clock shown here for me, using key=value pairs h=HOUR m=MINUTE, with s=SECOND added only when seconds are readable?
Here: h=11 m=16
